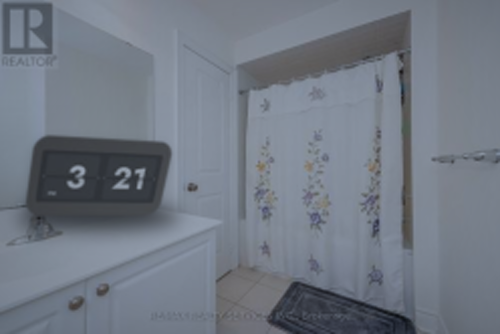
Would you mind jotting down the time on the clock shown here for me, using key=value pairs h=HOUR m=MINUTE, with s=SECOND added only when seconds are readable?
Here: h=3 m=21
